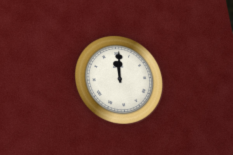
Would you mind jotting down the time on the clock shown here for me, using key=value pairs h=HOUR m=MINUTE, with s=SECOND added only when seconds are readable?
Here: h=12 m=1
